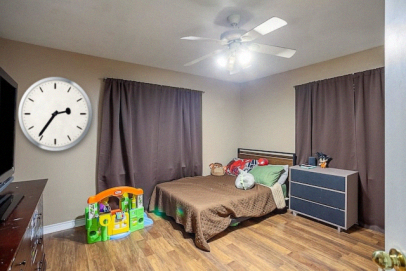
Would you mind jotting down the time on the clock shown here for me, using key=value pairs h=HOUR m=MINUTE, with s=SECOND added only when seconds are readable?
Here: h=2 m=36
